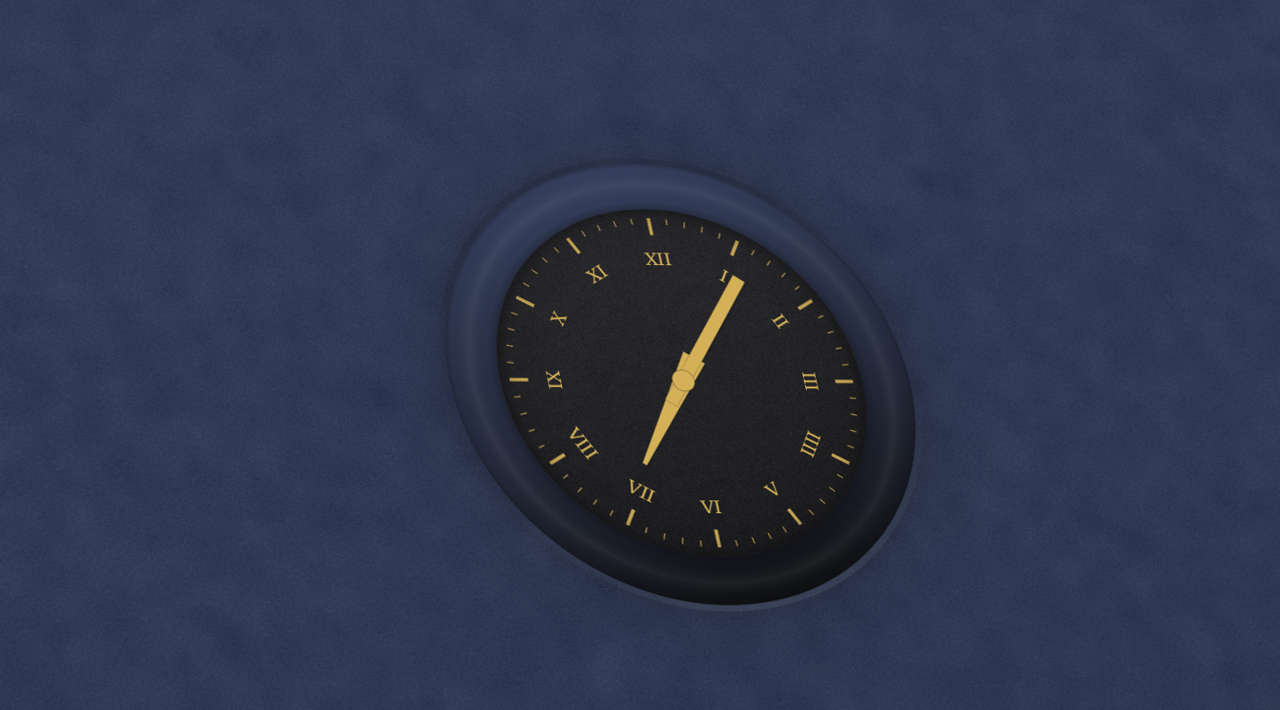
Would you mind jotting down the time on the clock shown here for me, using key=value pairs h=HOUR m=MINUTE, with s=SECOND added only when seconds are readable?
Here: h=7 m=6
